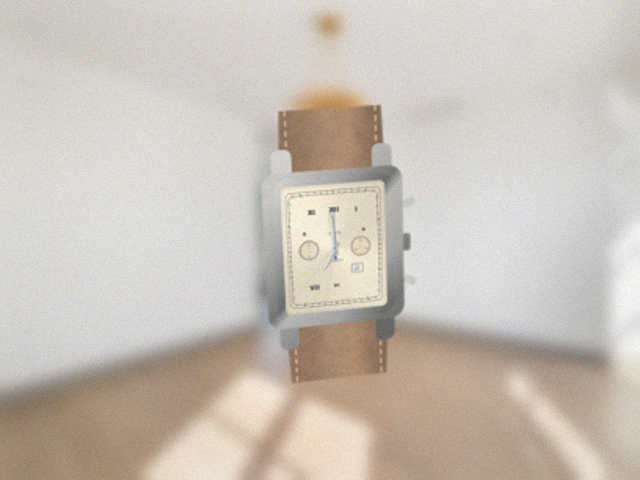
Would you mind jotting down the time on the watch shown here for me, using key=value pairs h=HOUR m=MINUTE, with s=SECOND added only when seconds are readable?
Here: h=6 m=59
